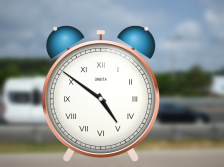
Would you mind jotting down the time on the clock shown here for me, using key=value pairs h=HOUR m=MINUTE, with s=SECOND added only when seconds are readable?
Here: h=4 m=51
